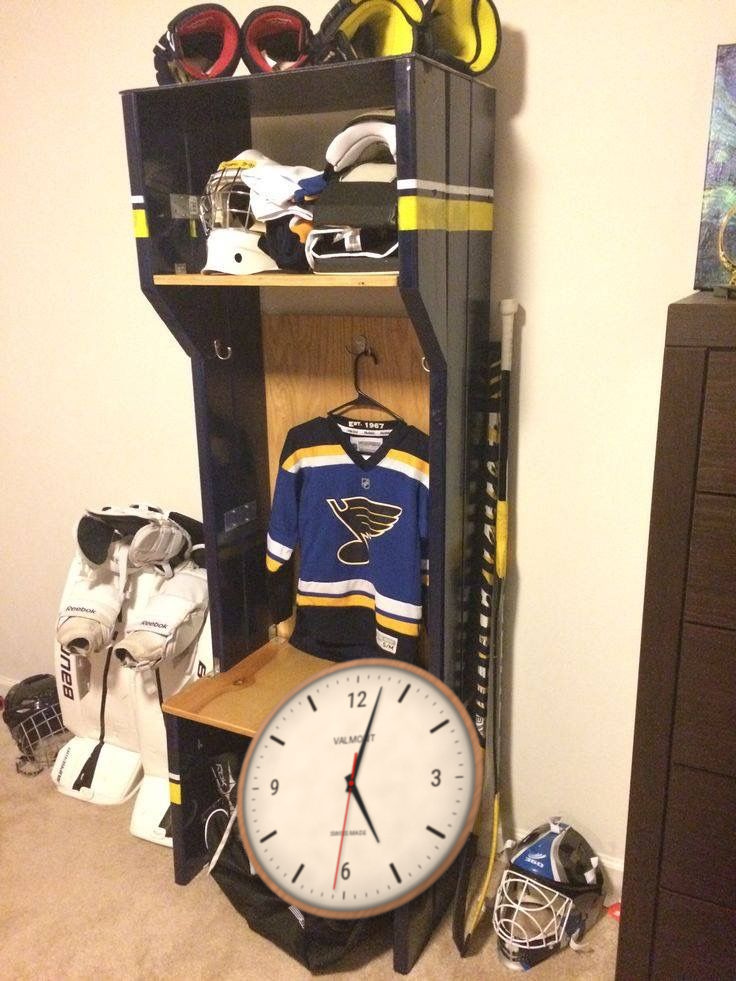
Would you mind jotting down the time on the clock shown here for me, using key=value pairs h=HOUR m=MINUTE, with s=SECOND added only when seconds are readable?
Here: h=5 m=2 s=31
